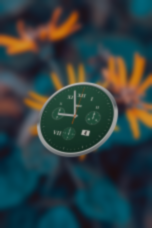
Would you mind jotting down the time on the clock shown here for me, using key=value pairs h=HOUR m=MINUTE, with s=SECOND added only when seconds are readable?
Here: h=8 m=57
